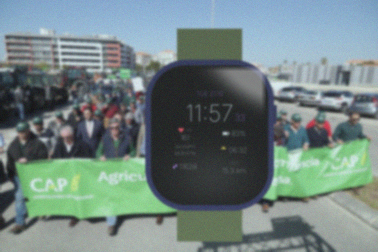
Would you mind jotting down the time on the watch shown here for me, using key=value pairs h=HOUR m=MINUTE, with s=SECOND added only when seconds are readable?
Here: h=11 m=57
